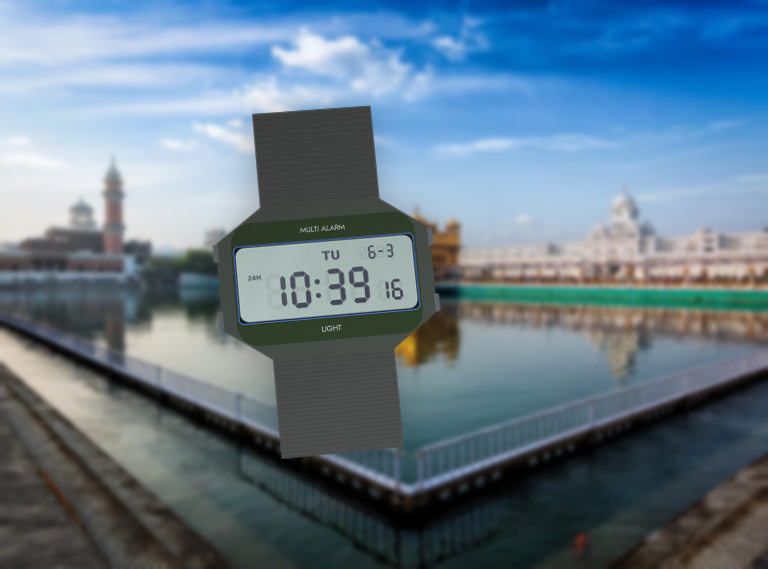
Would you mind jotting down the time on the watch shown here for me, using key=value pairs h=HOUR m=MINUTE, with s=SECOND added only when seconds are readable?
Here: h=10 m=39 s=16
